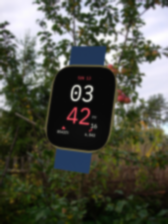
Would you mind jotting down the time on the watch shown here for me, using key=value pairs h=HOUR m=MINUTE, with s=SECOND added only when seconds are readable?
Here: h=3 m=42
